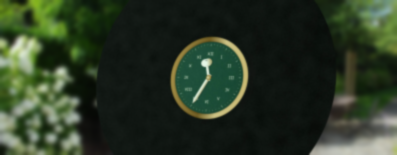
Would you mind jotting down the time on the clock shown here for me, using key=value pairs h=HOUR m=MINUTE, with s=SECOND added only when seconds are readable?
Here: h=11 m=35
